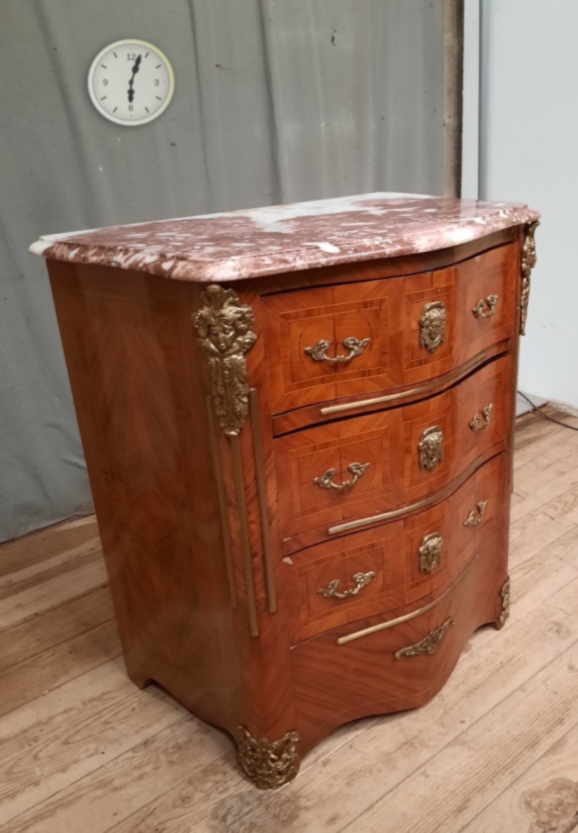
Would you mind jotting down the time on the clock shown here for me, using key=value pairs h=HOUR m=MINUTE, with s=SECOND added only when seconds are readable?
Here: h=6 m=3
